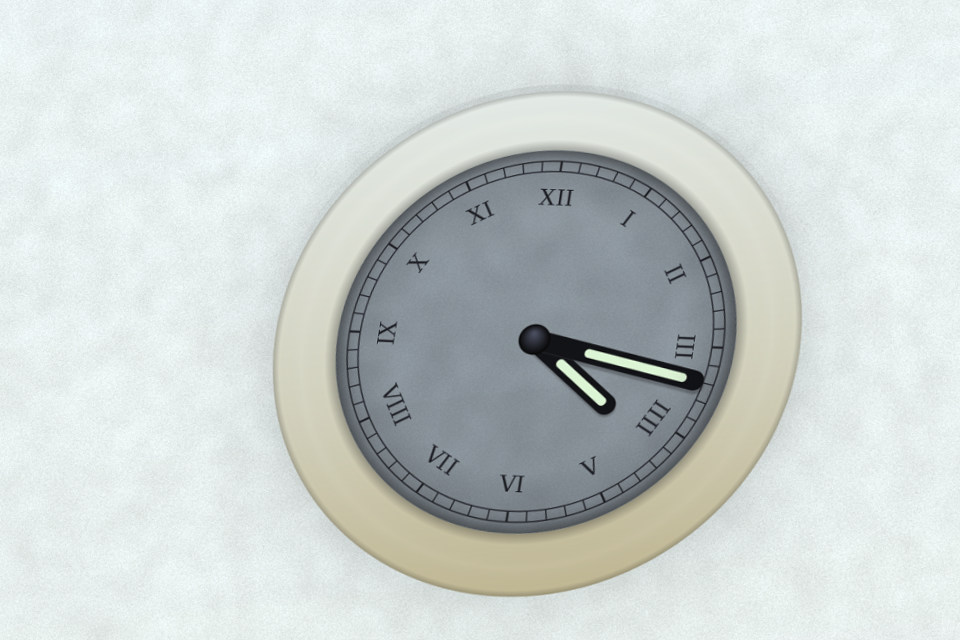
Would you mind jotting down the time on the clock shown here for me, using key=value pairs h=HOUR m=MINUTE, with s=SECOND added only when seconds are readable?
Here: h=4 m=17
